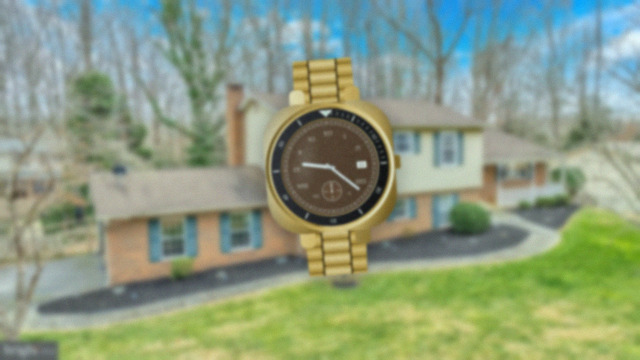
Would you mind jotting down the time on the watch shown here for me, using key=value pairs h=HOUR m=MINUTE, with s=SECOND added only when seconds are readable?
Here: h=9 m=22
